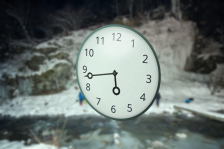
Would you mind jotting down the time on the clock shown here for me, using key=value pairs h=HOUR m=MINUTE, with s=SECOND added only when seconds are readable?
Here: h=5 m=43
